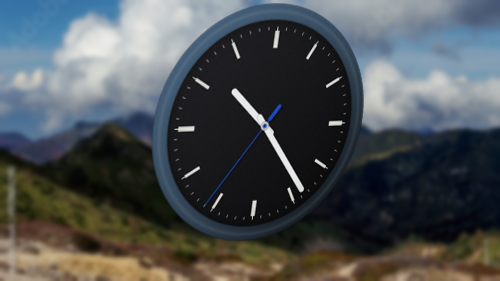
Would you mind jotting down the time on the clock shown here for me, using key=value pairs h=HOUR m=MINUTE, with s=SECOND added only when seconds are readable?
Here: h=10 m=23 s=36
